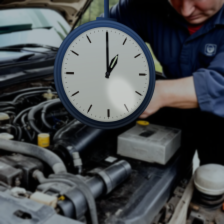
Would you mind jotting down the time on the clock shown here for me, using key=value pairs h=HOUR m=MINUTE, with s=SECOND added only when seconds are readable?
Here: h=1 m=0
